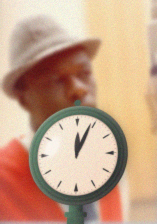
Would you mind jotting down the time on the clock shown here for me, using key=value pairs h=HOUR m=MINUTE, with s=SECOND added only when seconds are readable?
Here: h=12 m=4
